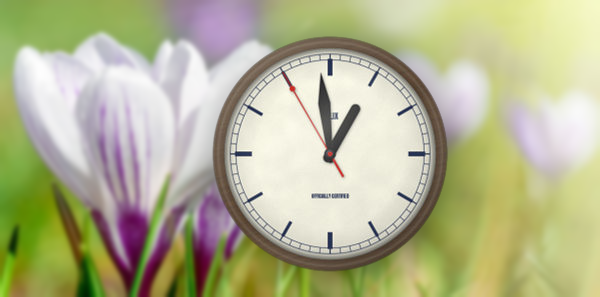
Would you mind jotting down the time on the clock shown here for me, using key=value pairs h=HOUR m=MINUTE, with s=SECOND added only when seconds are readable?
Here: h=12 m=58 s=55
